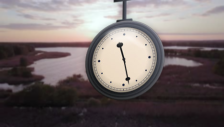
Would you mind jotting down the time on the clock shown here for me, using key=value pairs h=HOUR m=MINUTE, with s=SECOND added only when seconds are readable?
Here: h=11 m=28
